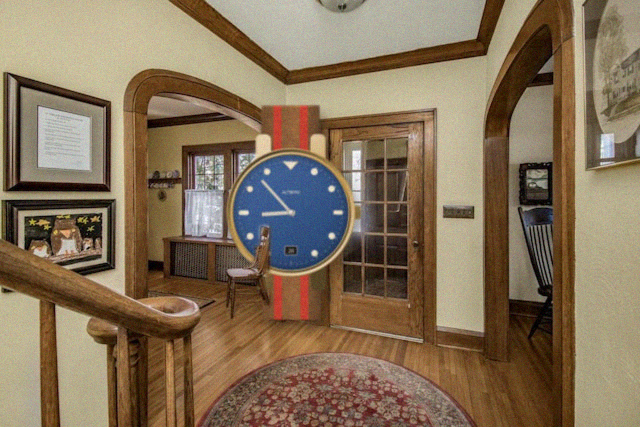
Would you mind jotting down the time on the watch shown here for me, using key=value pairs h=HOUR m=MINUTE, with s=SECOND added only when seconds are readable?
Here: h=8 m=53
